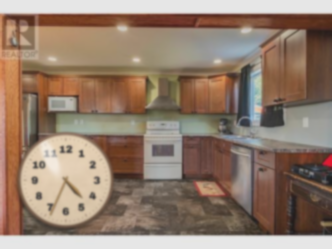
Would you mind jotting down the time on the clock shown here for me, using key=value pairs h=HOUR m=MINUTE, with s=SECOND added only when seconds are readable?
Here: h=4 m=34
